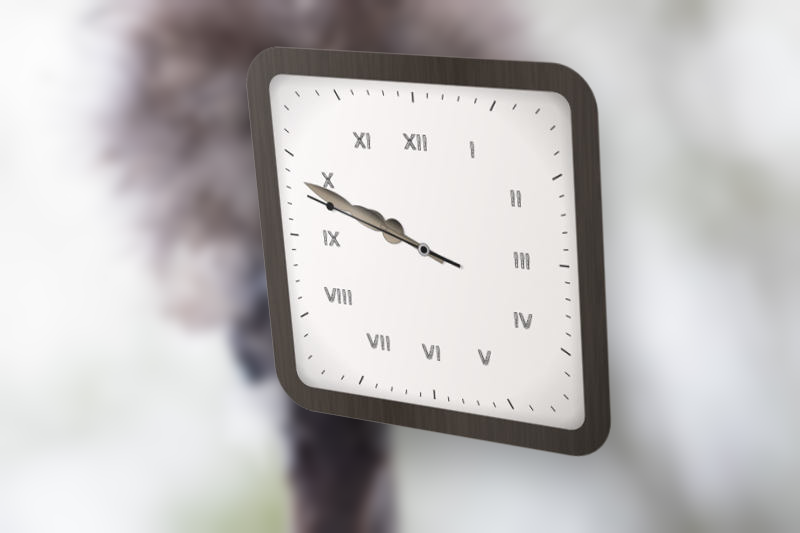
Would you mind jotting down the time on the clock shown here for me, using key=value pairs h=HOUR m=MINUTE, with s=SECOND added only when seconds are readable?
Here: h=9 m=48 s=48
